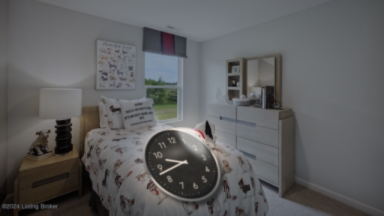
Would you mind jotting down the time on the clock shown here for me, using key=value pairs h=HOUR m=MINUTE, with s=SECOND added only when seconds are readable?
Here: h=9 m=43
